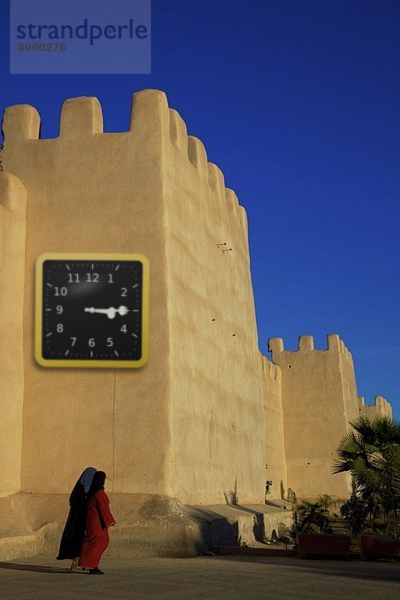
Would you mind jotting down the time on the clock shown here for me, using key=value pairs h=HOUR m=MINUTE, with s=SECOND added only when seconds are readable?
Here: h=3 m=15
